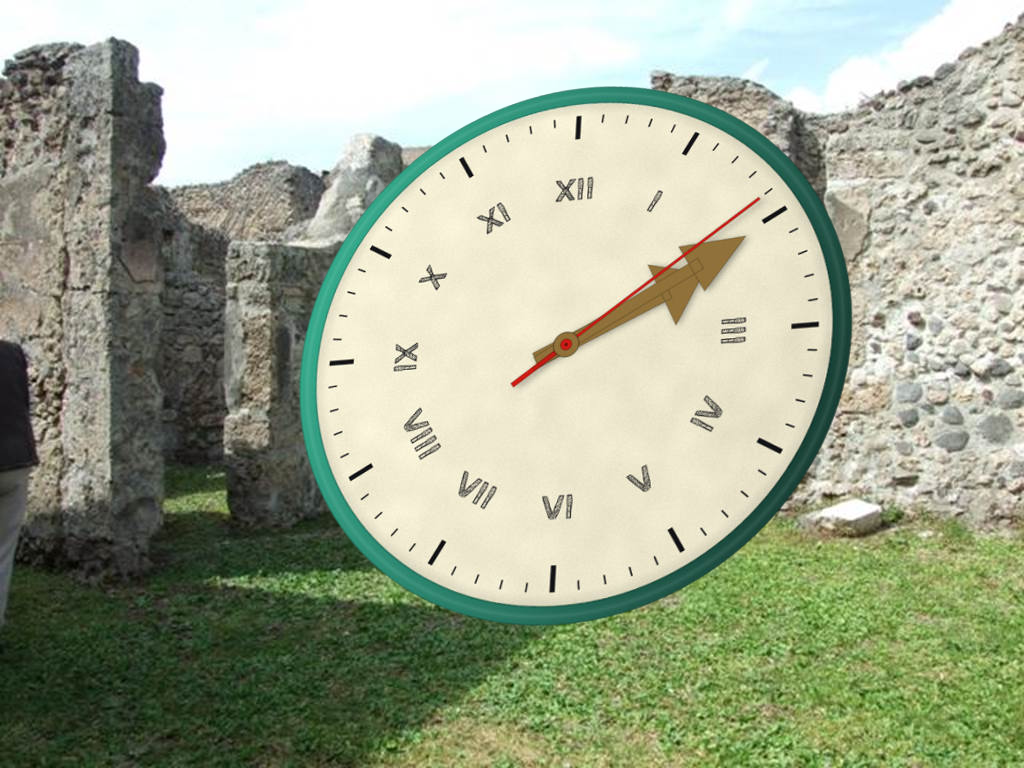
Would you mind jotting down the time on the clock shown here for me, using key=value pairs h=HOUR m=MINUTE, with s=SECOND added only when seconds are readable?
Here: h=2 m=10 s=9
